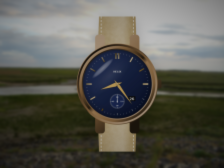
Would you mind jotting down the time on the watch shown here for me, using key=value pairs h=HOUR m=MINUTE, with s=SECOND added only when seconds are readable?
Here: h=8 m=24
